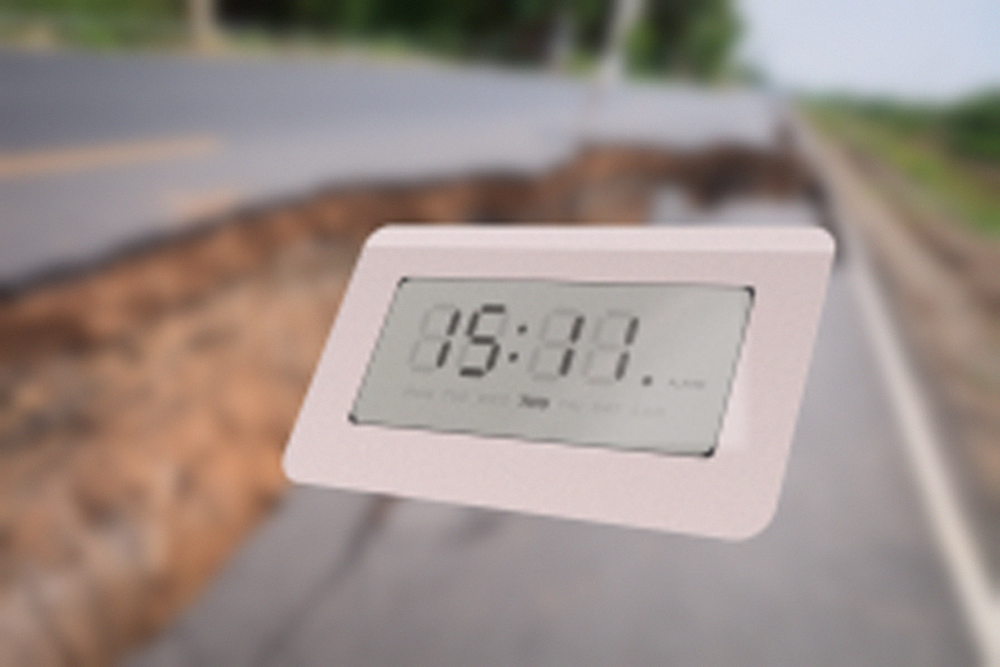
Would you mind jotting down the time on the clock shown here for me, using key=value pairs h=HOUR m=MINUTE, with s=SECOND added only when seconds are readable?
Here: h=15 m=11
